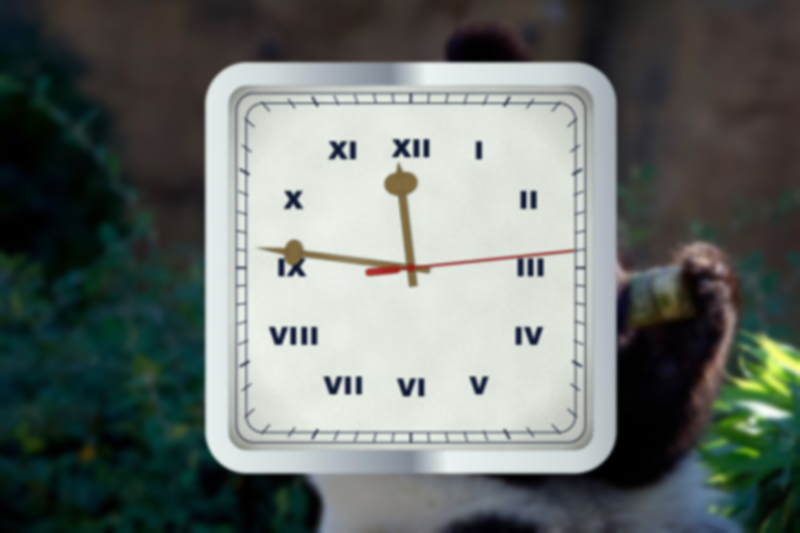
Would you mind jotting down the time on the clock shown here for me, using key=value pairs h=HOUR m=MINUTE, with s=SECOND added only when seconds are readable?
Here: h=11 m=46 s=14
